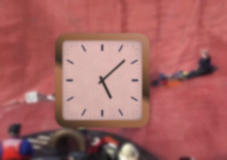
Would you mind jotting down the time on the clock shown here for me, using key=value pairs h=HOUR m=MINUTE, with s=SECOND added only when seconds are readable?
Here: h=5 m=8
